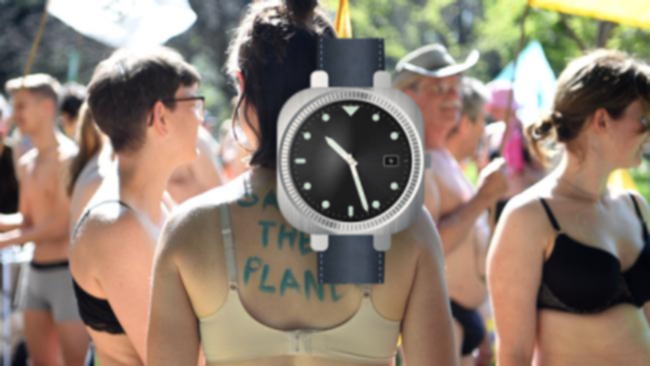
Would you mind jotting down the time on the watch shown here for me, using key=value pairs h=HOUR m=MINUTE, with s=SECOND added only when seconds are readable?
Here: h=10 m=27
